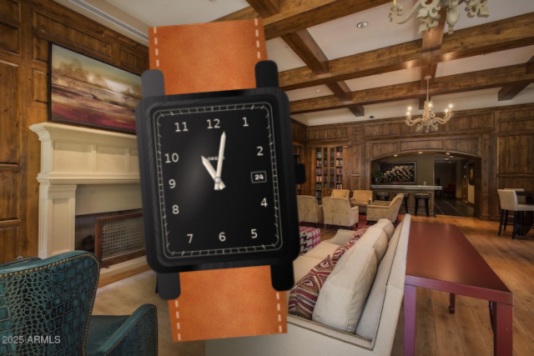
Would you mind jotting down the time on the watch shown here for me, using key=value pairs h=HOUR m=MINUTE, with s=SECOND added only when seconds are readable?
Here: h=11 m=2
